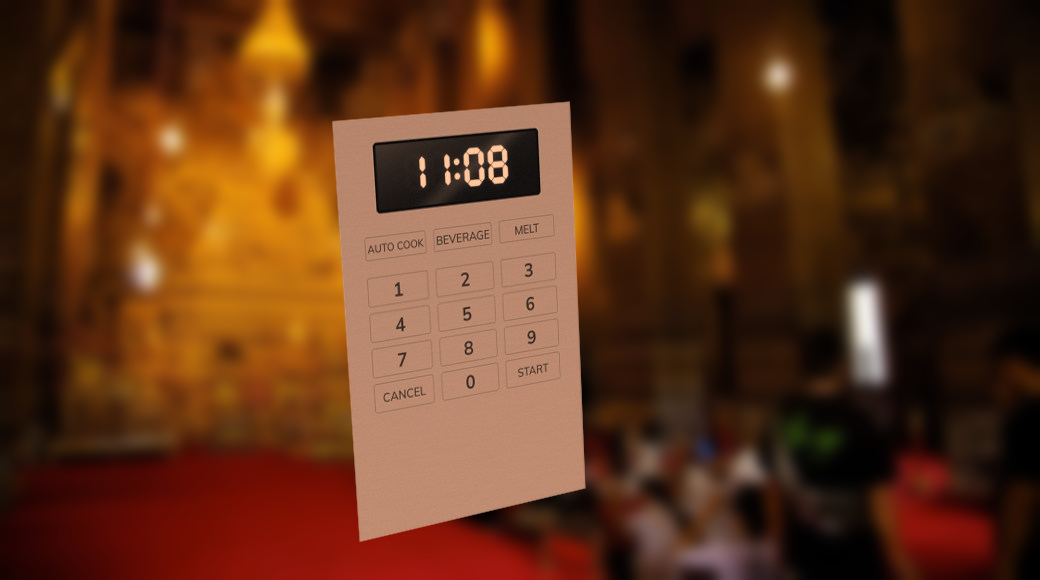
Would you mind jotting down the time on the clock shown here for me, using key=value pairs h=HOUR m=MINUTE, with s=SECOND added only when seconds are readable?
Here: h=11 m=8
